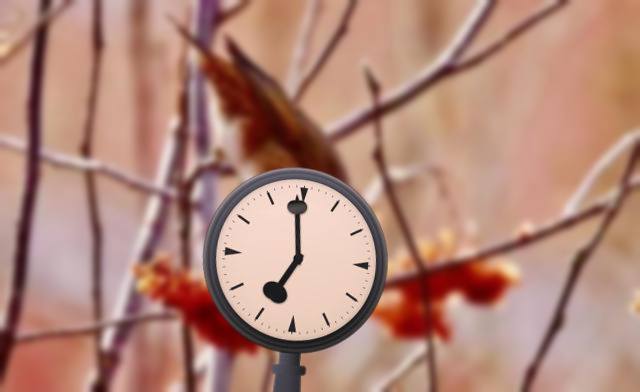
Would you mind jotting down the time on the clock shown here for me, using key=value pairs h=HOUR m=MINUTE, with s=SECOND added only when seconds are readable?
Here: h=6 m=59
